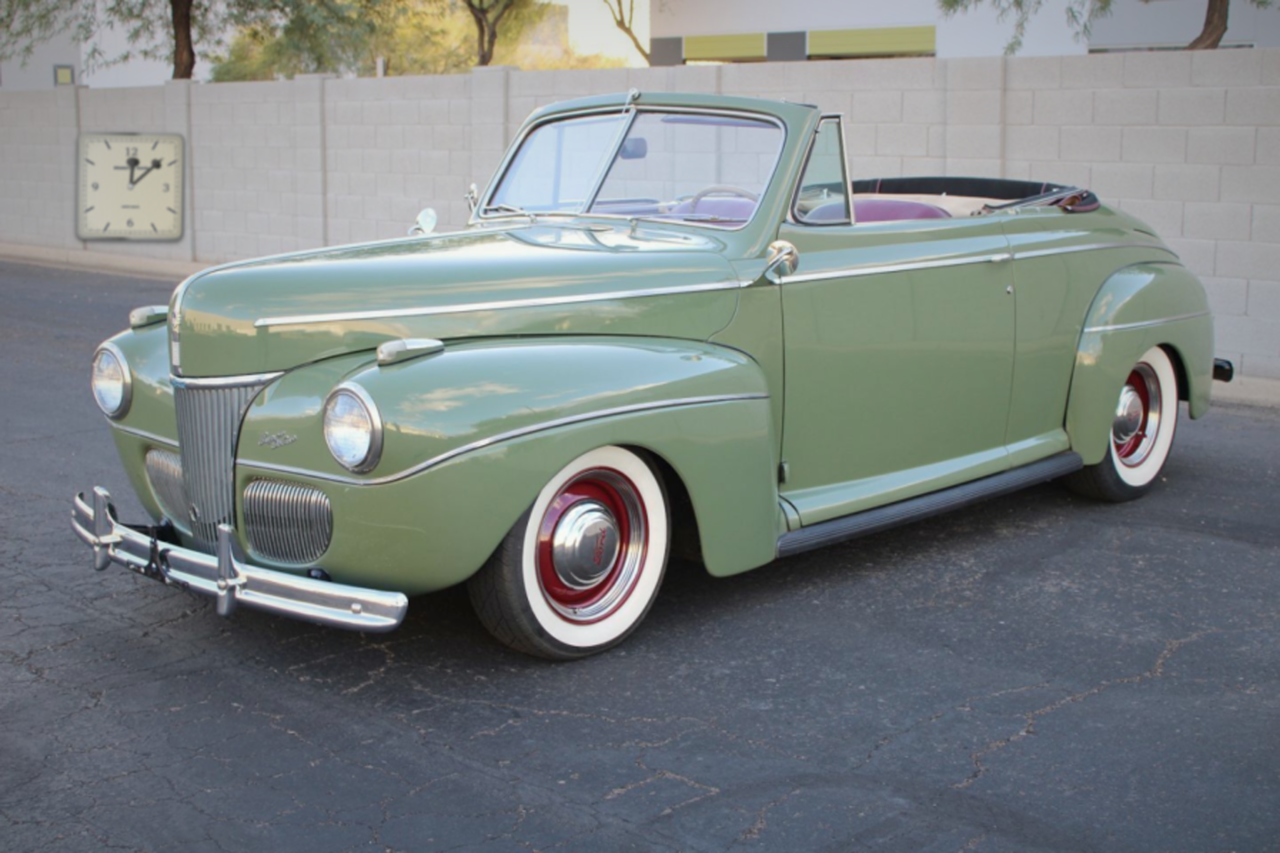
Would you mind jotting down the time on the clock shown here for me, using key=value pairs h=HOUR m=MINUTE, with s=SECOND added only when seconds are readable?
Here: h=12 m=8
